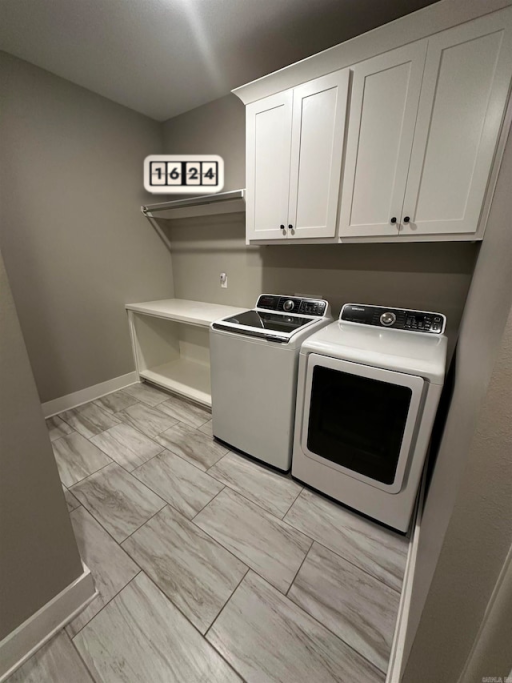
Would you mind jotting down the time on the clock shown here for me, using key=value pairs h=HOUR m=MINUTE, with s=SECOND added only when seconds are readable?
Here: h=16 m=24
